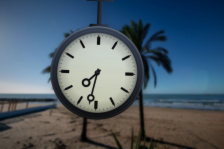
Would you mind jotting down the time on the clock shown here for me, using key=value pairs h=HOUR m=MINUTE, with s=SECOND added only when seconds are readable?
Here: h=7 m=32
